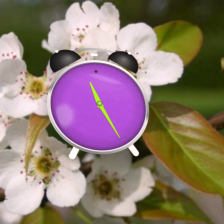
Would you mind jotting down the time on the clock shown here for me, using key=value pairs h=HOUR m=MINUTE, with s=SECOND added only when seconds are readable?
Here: h=11 m=26
